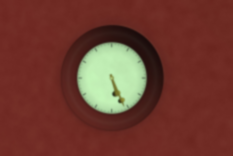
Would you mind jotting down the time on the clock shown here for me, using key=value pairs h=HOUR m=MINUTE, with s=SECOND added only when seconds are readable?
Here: h=5 m=26
